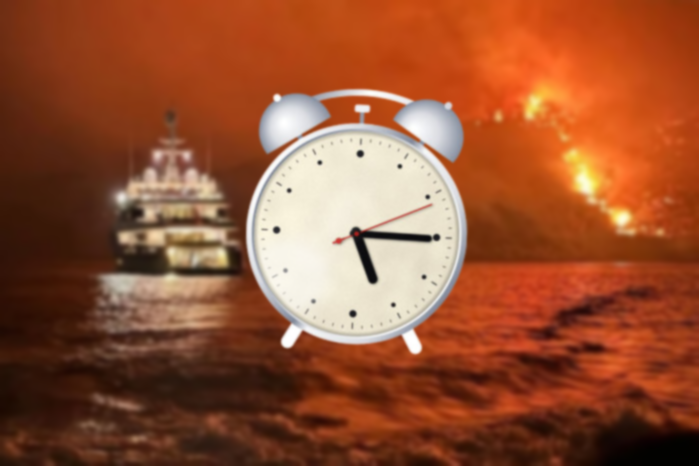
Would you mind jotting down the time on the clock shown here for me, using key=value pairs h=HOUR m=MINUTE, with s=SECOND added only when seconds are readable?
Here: h=5 m=15 s=11
